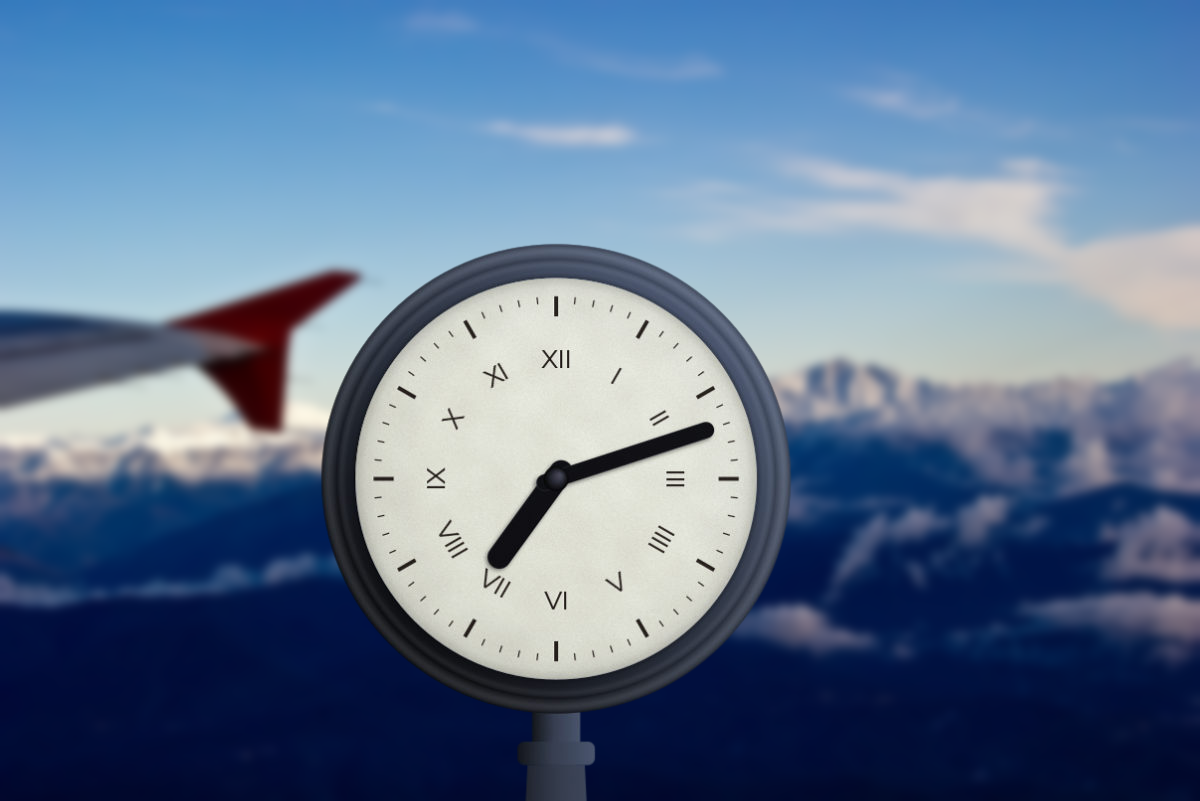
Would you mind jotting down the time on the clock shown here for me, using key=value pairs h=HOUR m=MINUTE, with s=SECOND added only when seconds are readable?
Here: h=7 m=12
